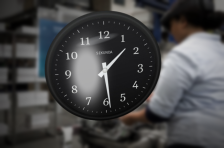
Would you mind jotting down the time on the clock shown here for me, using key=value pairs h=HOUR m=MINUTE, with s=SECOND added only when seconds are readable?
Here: h=1 m=29
